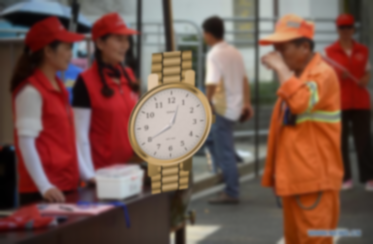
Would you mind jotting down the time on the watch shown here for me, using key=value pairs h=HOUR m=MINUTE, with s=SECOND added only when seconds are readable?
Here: h=12 m=40
